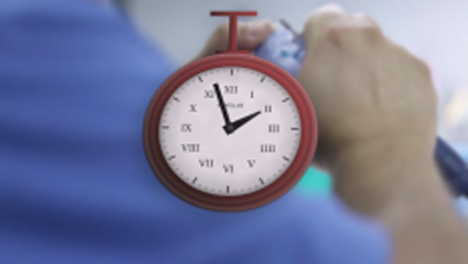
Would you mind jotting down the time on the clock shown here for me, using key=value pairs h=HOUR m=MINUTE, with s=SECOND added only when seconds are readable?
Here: h=1 m=57
